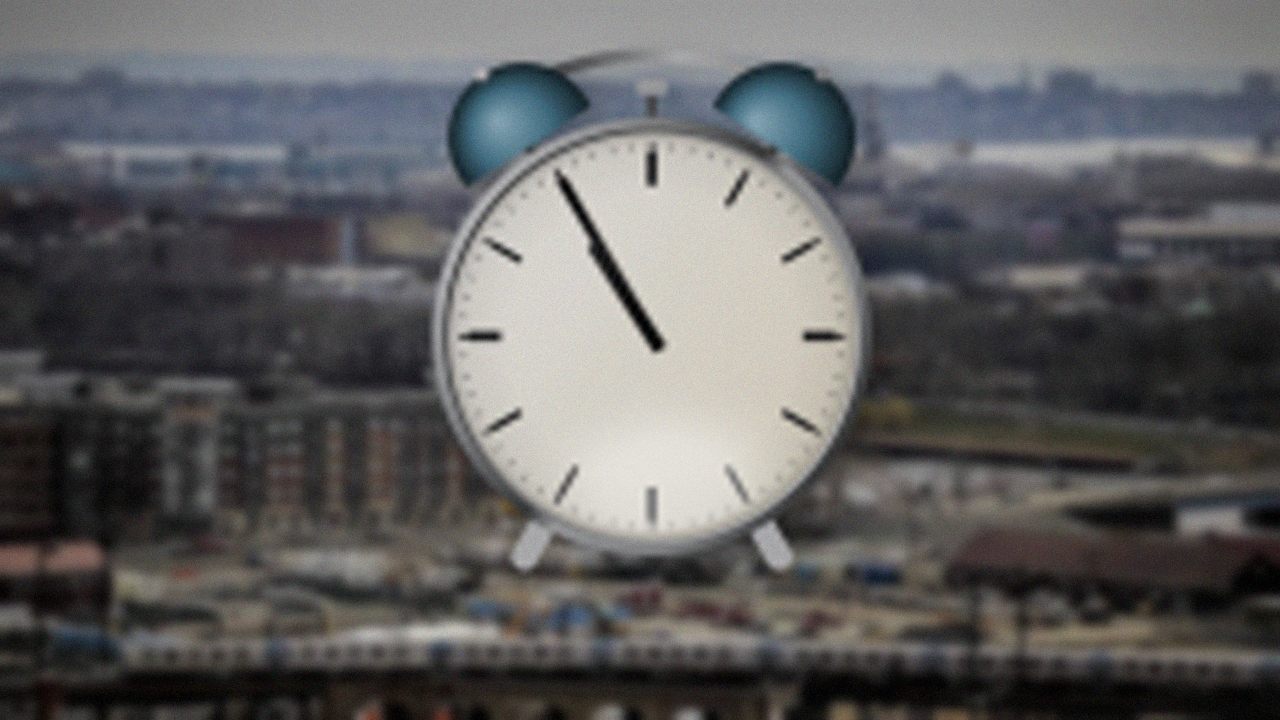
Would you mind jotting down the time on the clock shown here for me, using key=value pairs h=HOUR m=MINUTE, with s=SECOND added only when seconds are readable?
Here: h=10 m=55
